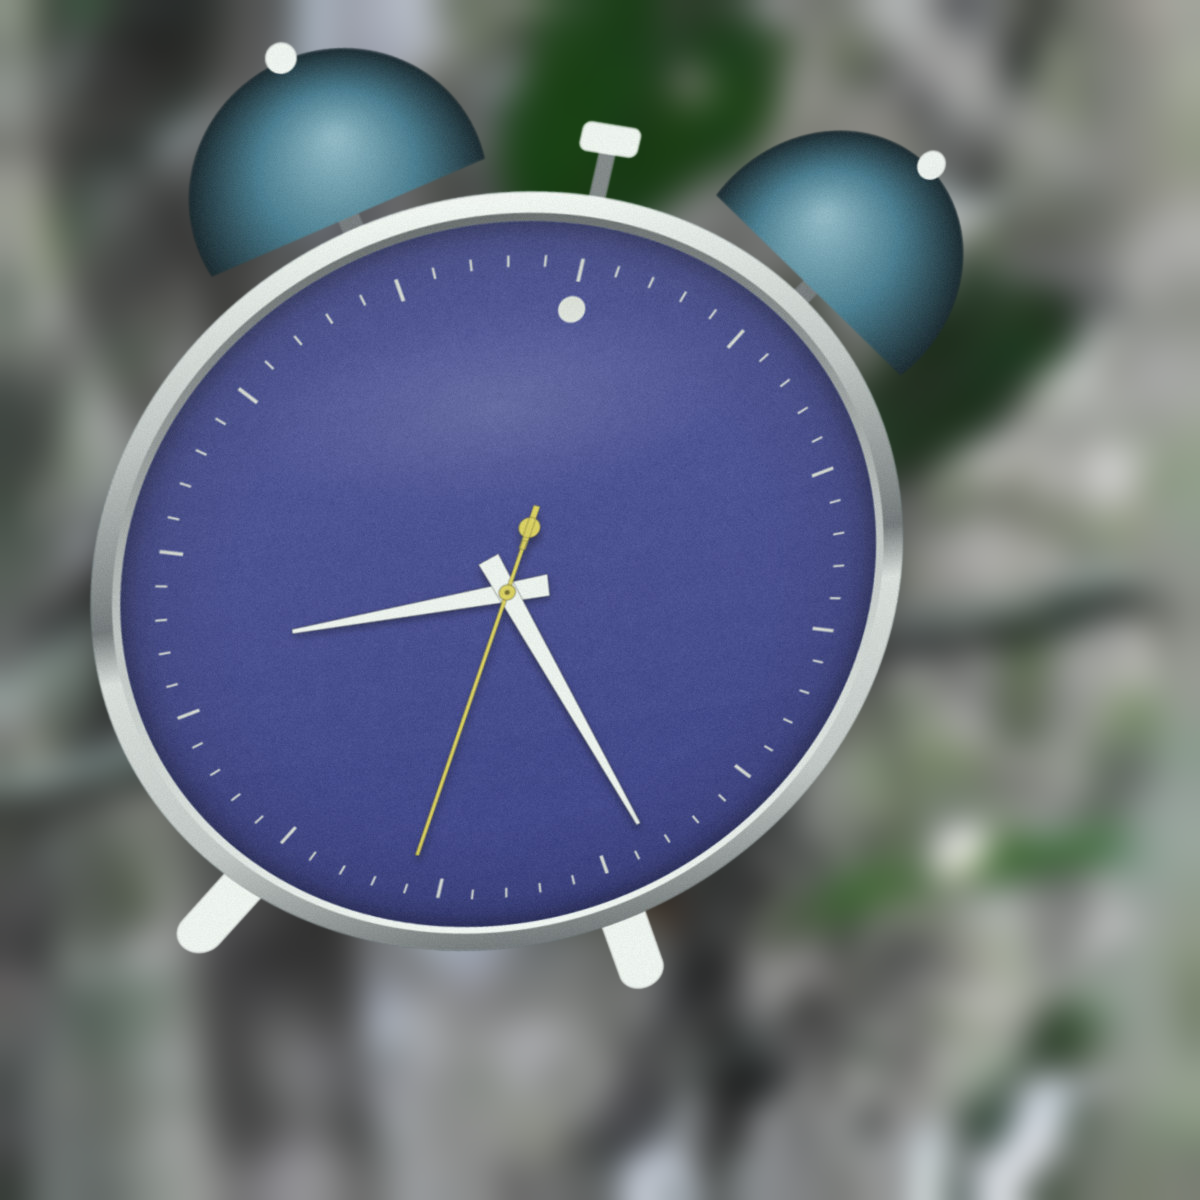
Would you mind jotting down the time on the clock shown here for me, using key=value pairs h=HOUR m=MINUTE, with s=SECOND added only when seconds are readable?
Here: h=8 m=23 s=31
